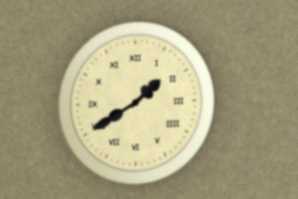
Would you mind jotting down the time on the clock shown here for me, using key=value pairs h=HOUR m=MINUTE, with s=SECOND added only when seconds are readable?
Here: h=1 m=40
